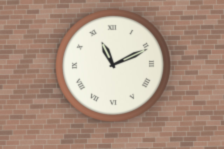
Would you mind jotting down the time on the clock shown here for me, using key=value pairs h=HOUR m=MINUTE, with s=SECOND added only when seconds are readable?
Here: h=11 m=11
